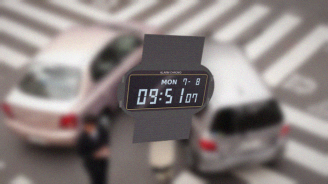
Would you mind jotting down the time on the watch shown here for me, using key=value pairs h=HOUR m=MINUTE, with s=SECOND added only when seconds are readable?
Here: h=9 m=51 s=7
